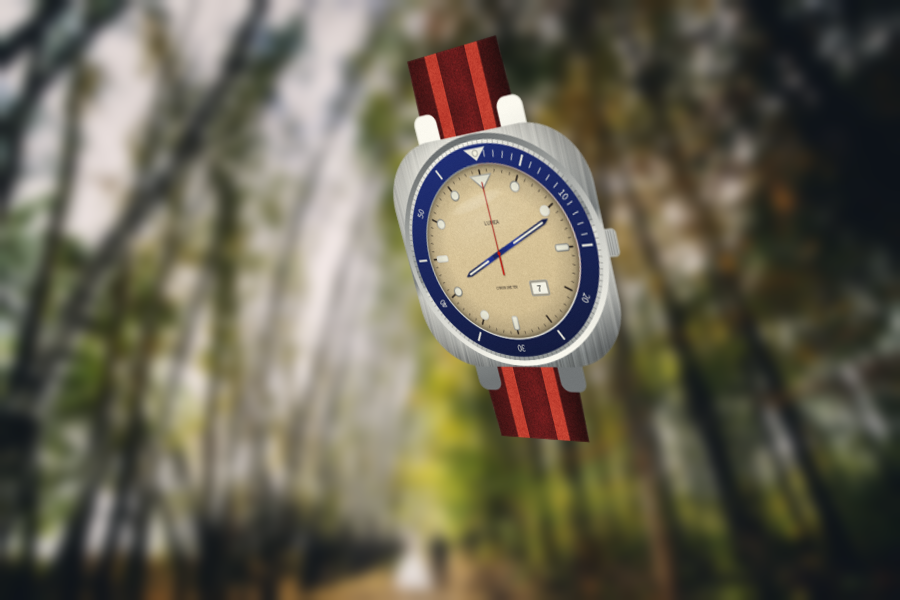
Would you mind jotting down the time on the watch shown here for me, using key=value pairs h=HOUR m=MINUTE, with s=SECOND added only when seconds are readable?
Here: h=8 m=11 s=0
